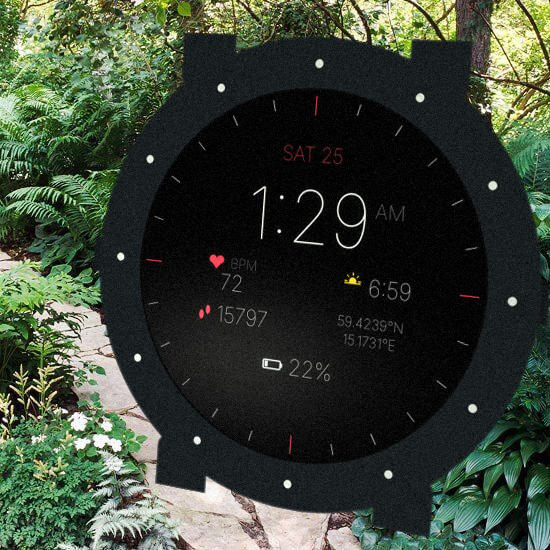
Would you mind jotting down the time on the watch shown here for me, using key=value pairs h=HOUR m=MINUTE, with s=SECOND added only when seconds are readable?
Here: h=1 m=29
